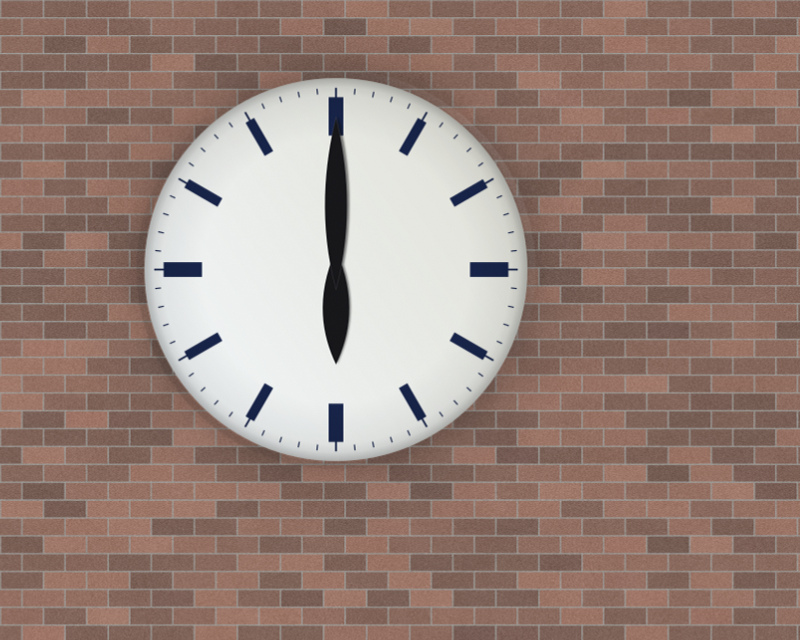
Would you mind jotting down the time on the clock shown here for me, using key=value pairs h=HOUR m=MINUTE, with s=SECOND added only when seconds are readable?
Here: h=6 m=0
